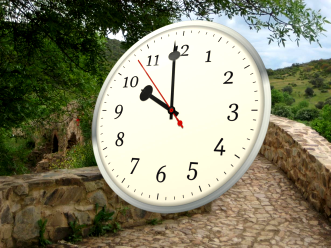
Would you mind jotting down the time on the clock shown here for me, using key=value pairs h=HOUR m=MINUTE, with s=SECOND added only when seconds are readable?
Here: h=9 m=58 s=53
